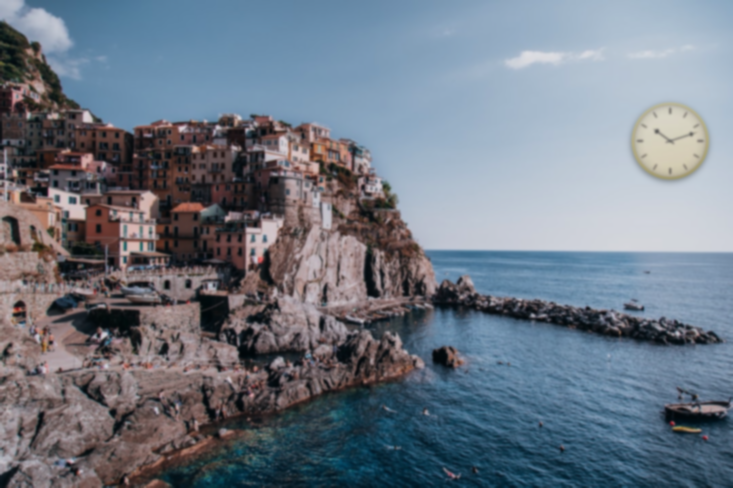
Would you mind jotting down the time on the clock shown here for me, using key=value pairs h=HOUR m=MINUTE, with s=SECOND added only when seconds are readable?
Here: h=10 m=12
